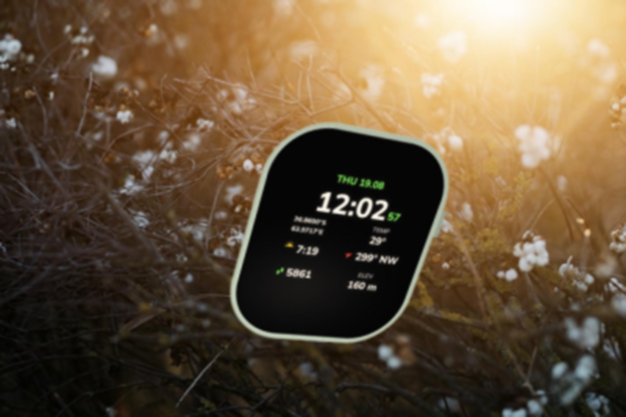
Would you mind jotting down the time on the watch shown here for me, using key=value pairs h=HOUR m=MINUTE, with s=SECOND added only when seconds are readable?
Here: h=12 m=2
